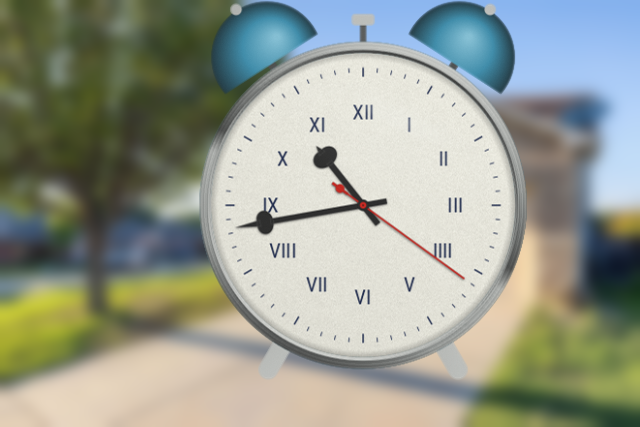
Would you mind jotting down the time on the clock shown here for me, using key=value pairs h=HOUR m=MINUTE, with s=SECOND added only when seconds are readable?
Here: h=10 m=43 s=21
